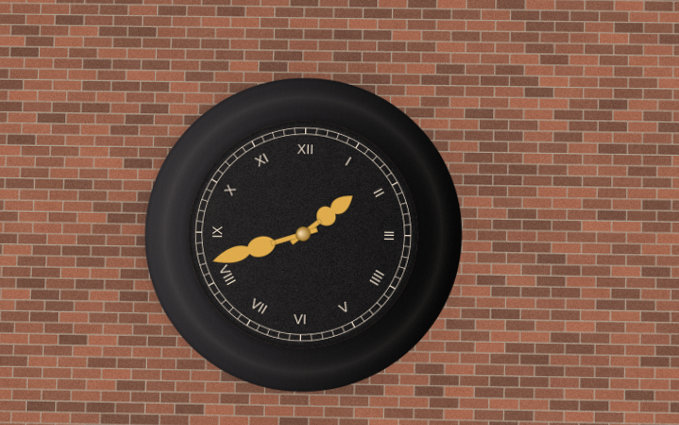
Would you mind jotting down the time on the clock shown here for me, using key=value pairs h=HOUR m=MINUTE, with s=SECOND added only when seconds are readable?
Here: h=1 m=42
